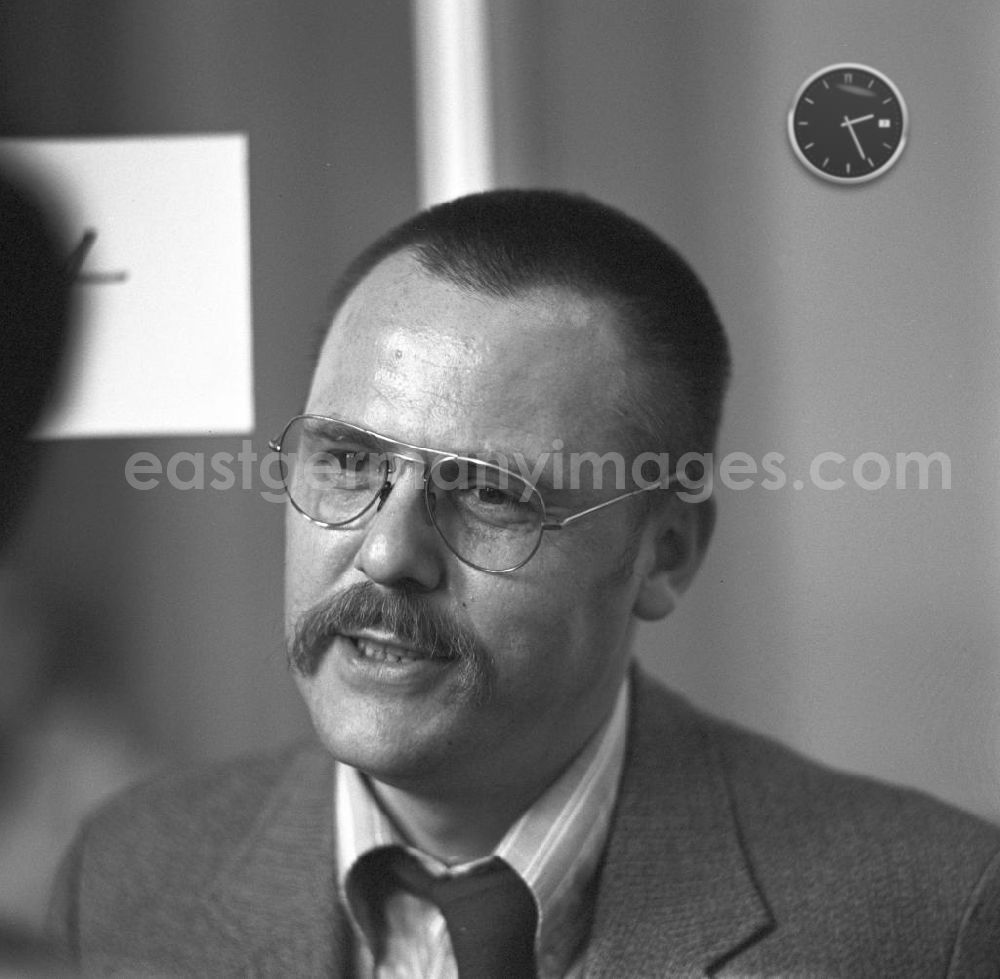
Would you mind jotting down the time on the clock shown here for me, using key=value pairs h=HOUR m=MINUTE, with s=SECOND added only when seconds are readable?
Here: h=2 m=26
